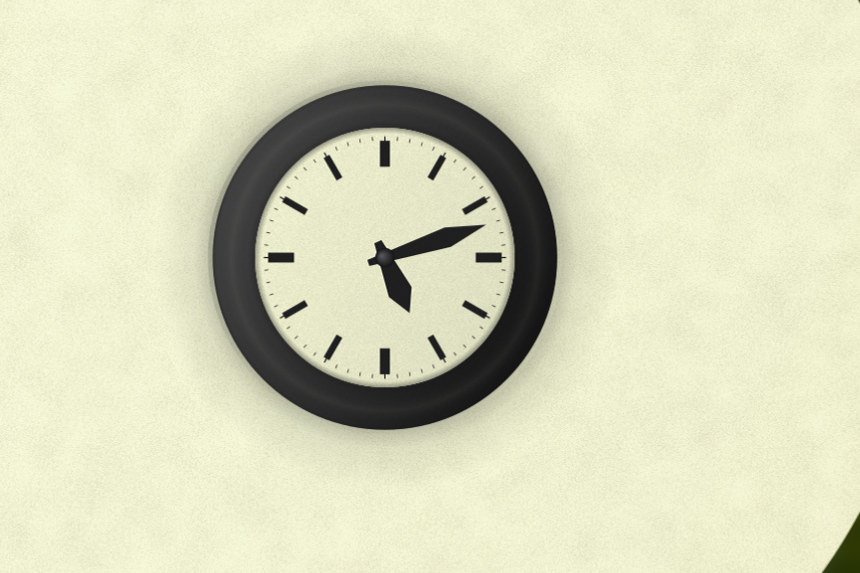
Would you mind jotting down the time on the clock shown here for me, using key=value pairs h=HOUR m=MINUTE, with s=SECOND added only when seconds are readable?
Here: h=5 m=12
